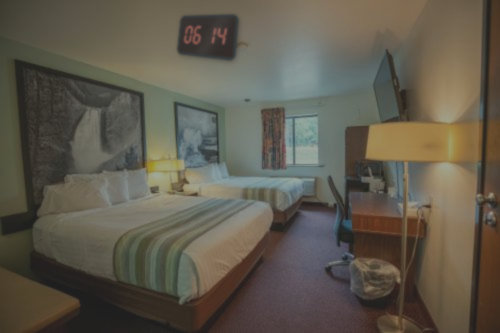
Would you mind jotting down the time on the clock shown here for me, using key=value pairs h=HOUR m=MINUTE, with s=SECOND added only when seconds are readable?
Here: h=6 m=14
